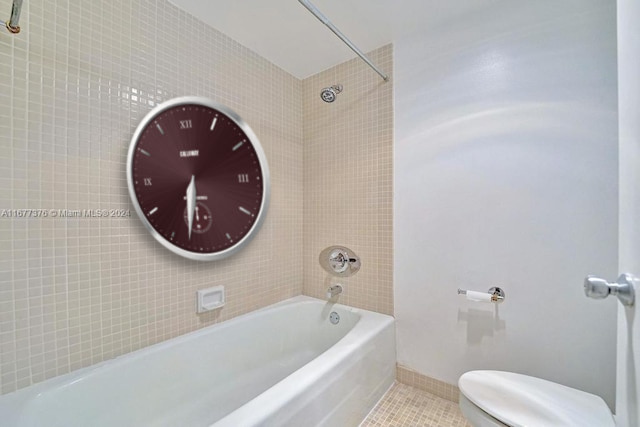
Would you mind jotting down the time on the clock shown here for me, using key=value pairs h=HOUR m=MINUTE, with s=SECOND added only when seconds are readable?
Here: h=6 m=32
